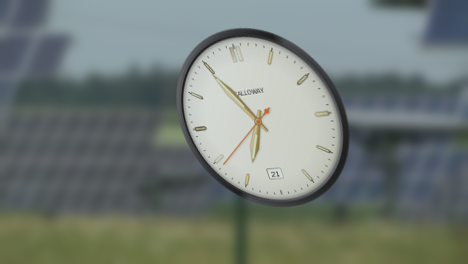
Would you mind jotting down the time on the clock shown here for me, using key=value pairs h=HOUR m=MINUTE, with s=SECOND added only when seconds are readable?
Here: h=6 m=54 s=39
